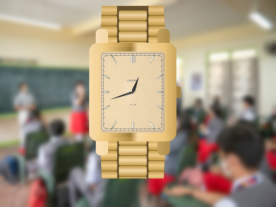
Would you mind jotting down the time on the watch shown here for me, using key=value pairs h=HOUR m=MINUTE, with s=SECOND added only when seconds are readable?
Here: h=12 m=42
